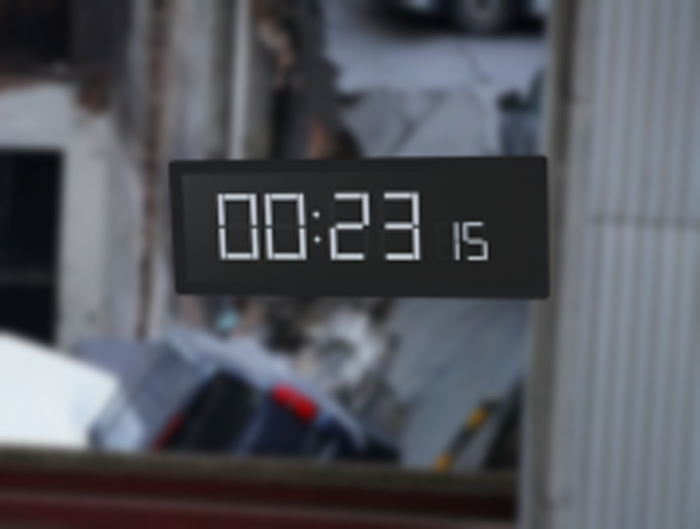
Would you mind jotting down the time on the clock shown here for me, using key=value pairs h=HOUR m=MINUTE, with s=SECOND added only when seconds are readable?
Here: h=0 m=23 s=15
